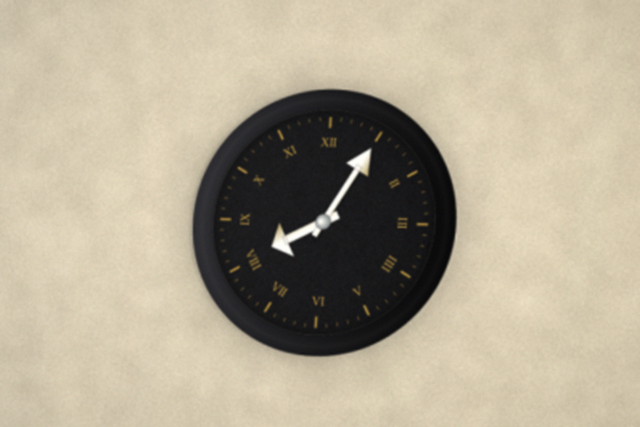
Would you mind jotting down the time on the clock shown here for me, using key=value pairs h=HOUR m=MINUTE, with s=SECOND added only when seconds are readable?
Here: h=8 m=5
